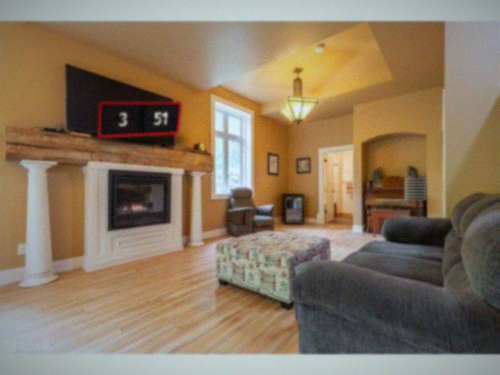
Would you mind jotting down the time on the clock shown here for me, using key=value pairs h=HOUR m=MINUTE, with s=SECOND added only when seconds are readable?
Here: h=3 m=51
